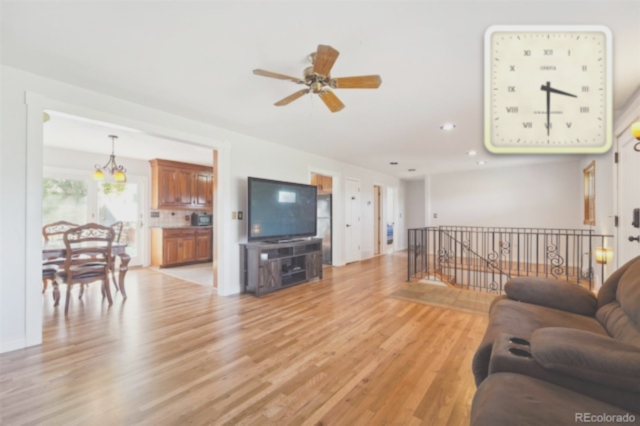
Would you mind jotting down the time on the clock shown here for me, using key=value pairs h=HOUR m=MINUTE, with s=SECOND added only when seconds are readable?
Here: h=3 m=30
